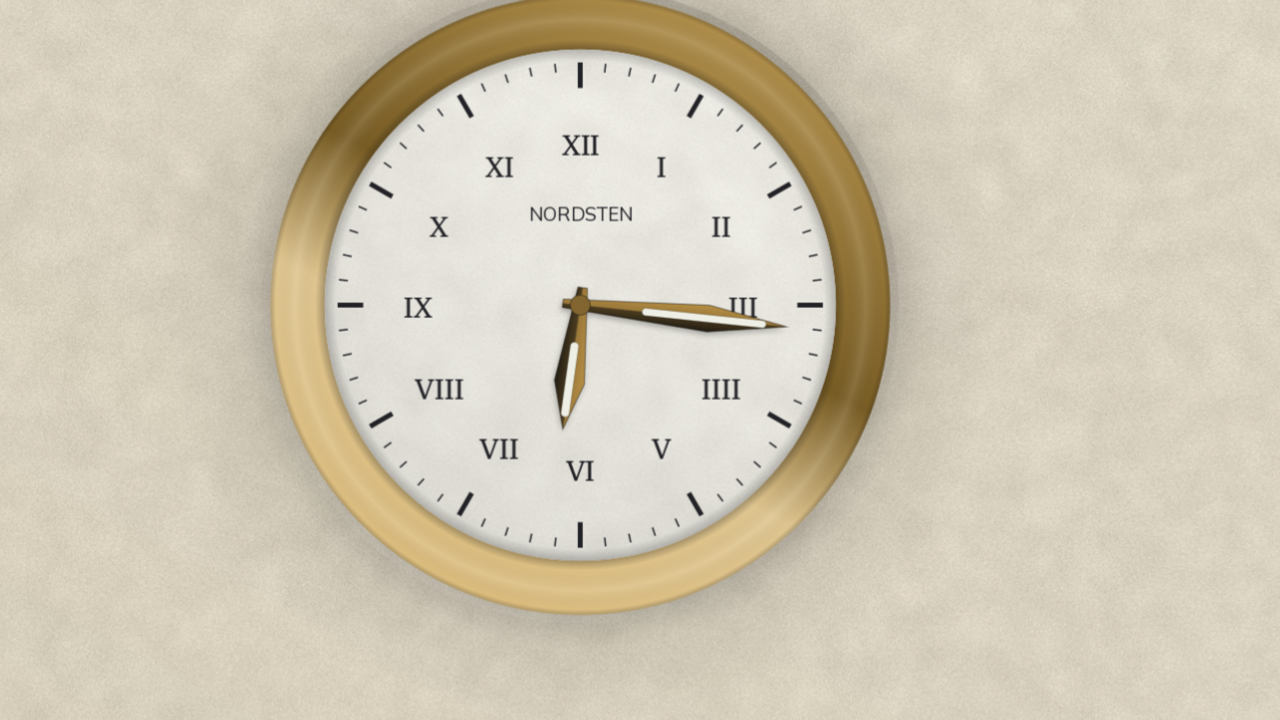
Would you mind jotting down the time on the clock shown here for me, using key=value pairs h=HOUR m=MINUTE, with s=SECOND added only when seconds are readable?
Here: h=6 m=16
